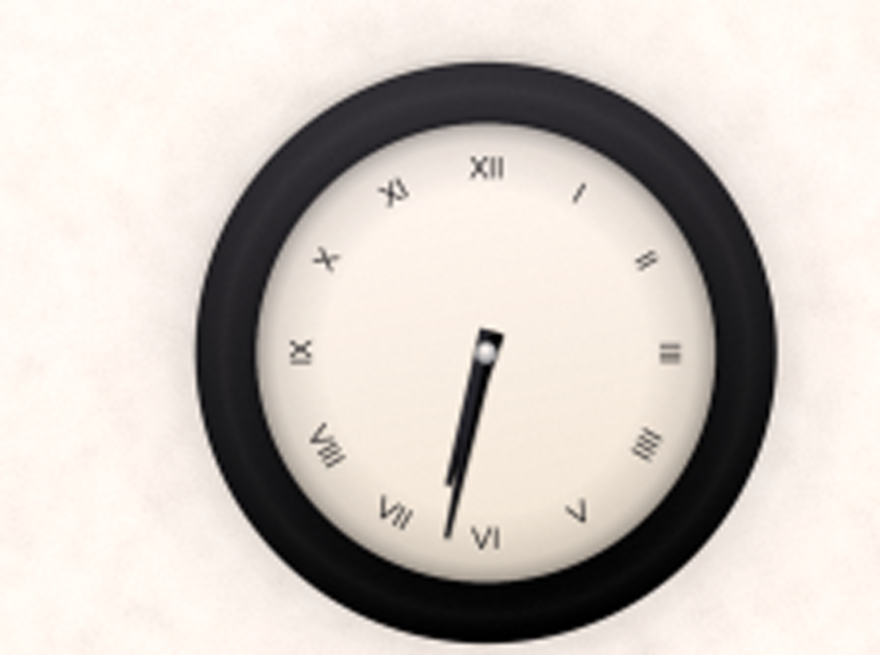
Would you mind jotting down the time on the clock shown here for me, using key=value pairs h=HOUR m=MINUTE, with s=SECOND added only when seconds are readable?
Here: h=6 m=32
